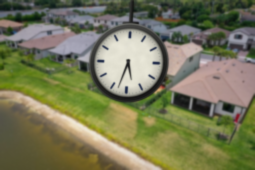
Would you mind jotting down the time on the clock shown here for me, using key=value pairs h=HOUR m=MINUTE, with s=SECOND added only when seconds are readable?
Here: h=5 m=33
